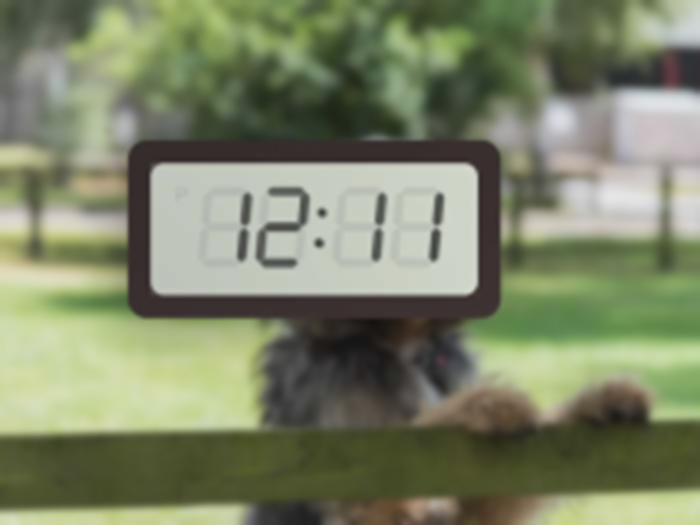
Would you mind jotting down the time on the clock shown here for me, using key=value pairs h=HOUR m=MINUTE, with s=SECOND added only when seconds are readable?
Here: h=12 m=11
